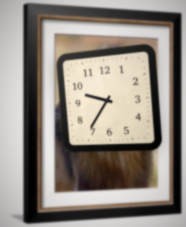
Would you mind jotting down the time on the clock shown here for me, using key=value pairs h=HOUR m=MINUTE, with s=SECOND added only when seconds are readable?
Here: h=9 m=36
